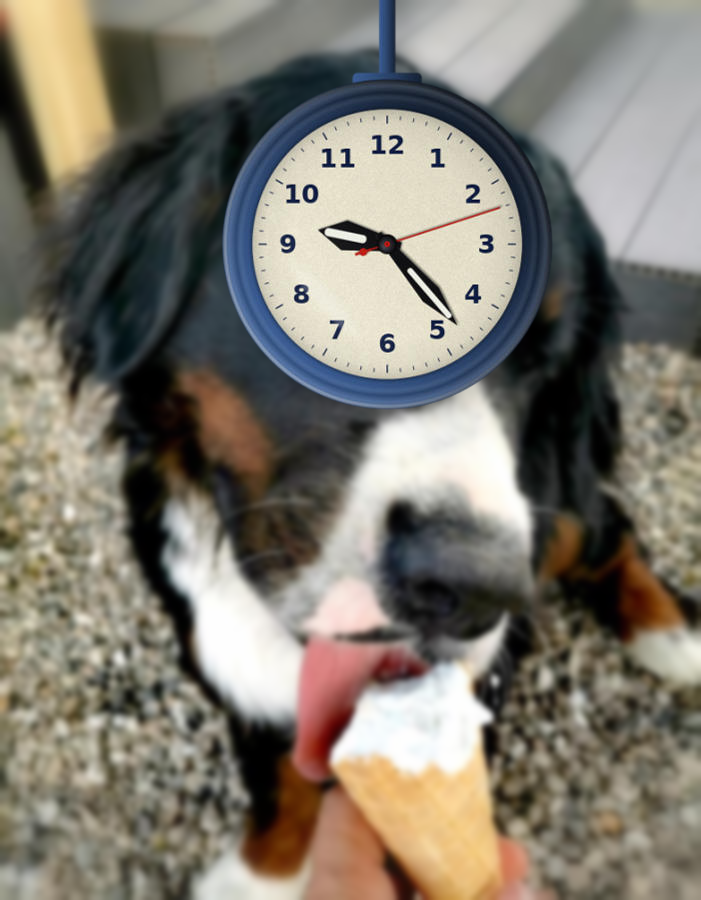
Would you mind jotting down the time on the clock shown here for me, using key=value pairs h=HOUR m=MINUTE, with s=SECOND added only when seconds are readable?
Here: h=9 m=23 s=12
